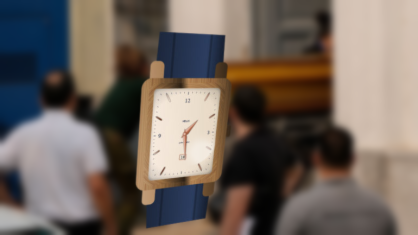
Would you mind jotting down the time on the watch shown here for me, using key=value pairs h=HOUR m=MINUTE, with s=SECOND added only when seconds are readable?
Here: h=1 m=29
